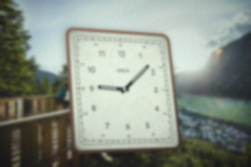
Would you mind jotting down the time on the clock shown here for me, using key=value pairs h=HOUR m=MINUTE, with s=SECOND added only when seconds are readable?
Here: h=9 m=8
